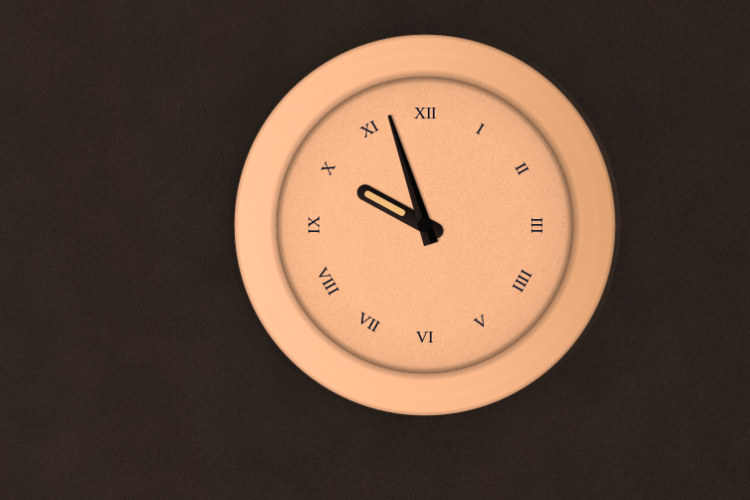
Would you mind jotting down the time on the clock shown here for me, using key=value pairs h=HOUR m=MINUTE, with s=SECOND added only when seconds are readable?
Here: h=9 m=57
